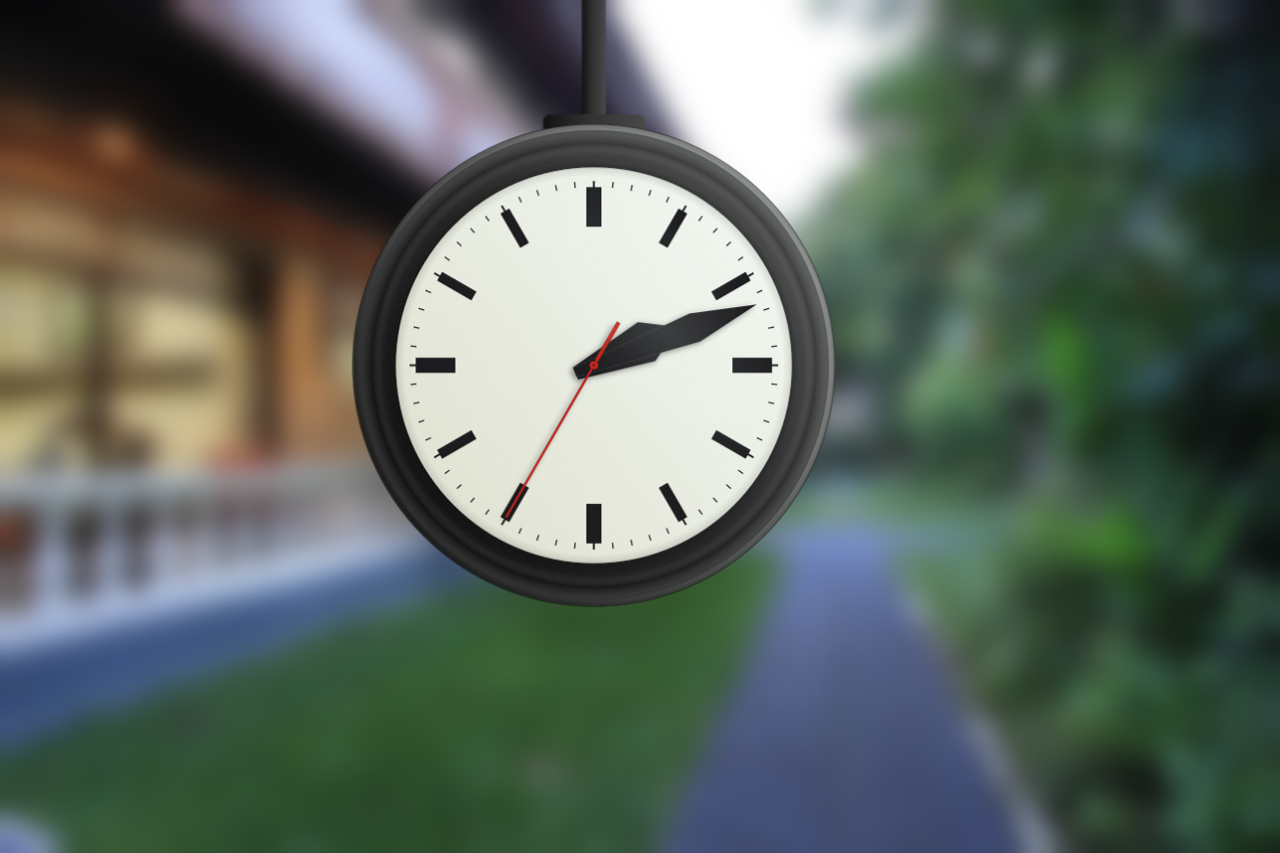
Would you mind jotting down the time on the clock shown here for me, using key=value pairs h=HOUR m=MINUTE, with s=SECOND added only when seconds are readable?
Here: h=2 m=11 s=35
